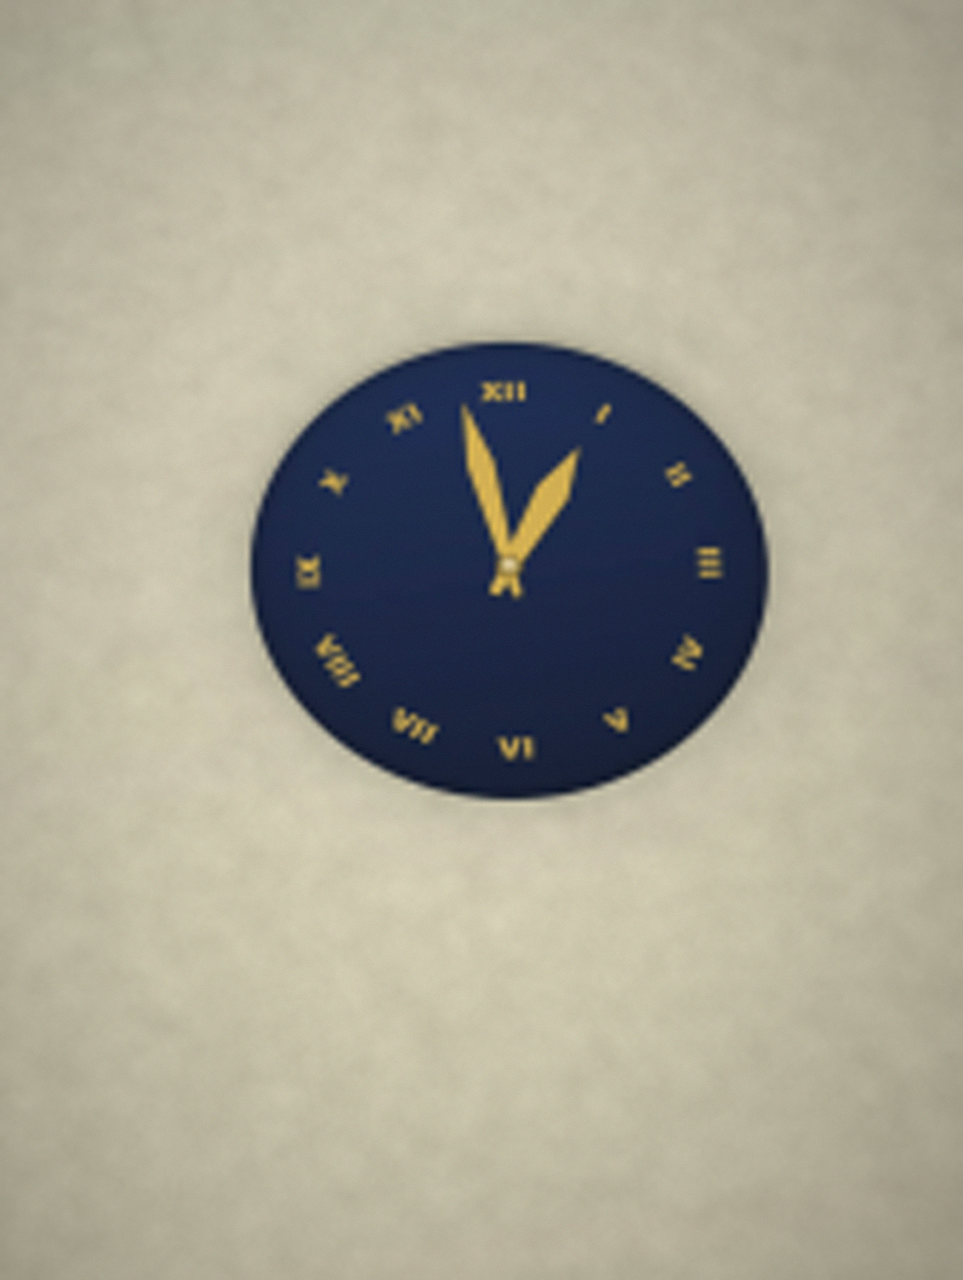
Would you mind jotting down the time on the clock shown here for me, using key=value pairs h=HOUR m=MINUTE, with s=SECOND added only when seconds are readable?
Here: h=12 m=58
